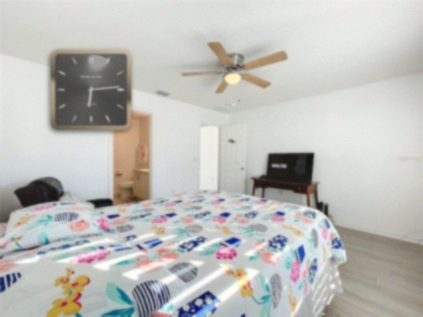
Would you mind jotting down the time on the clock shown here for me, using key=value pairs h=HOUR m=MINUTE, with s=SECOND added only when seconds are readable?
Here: h=6 m=14
